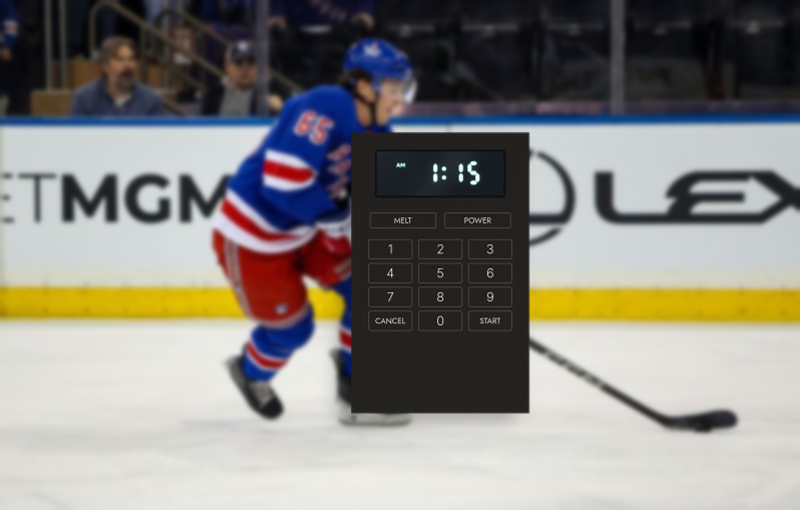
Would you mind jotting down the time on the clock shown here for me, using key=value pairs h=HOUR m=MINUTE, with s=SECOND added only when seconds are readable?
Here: h=1 m=15
